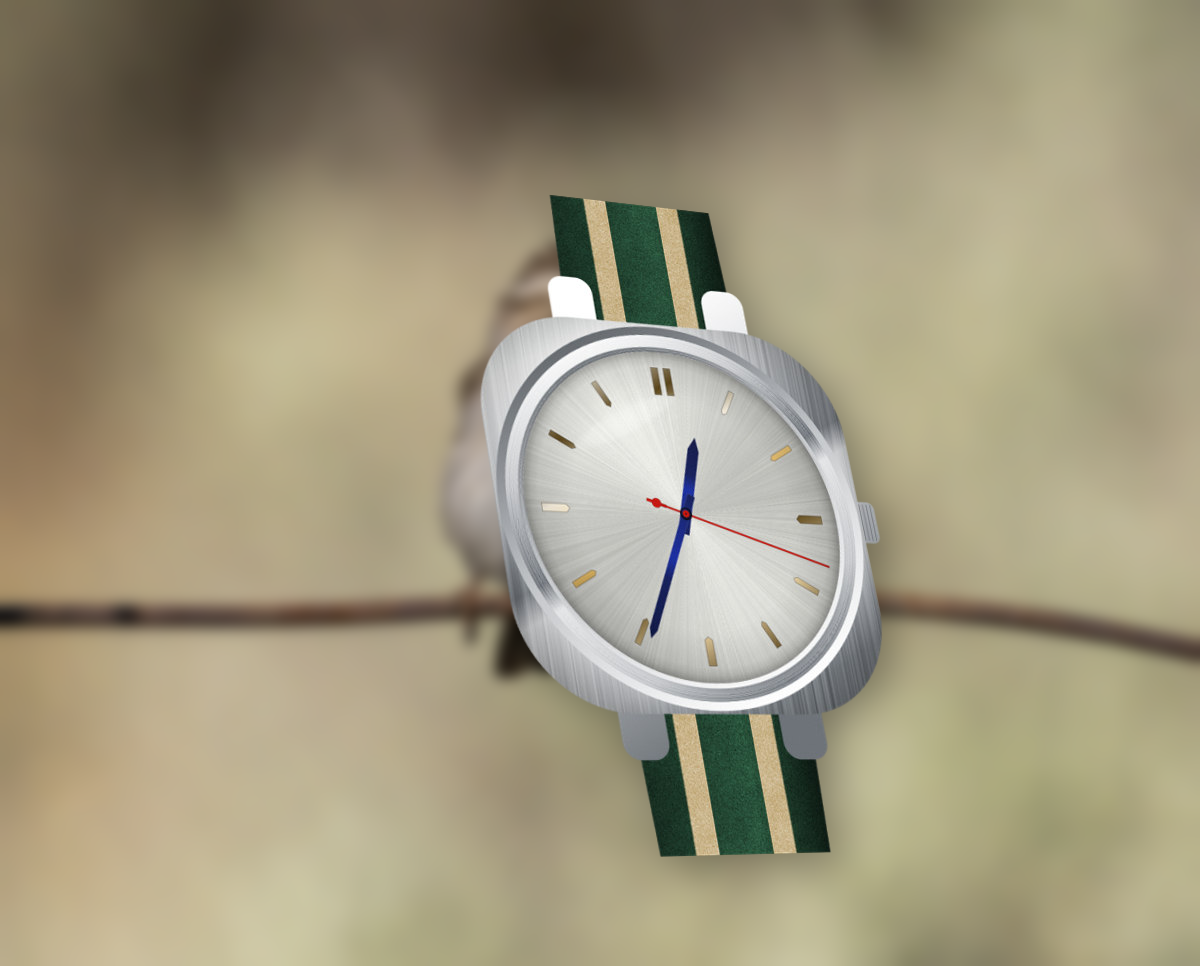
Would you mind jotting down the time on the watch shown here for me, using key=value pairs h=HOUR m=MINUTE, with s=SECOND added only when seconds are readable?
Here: h=12 m=34 s=18
